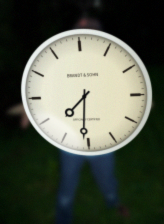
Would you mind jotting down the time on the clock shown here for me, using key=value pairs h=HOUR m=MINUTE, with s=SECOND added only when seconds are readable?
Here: h=7 m=31
